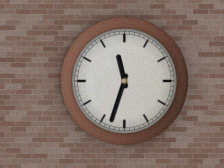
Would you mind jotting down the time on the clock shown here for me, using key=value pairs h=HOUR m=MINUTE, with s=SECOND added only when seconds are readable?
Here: h=11 m=33
